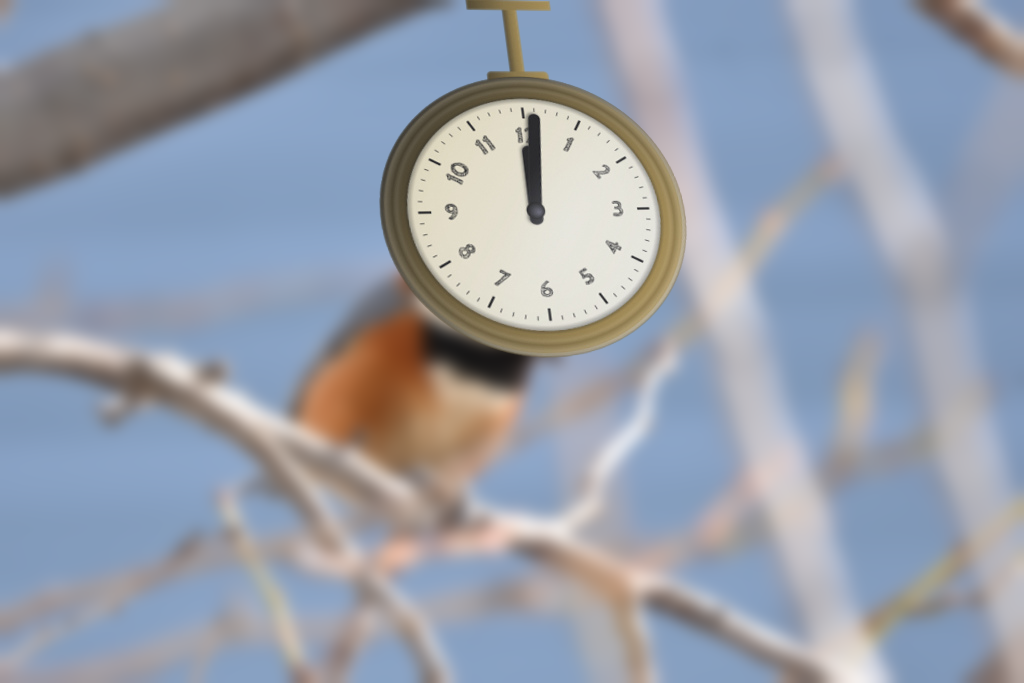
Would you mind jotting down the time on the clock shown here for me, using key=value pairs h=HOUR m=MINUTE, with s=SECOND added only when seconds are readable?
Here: h=12 m=1
